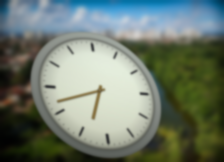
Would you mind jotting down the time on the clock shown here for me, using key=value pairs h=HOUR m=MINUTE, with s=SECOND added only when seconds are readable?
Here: h=6 m=42
